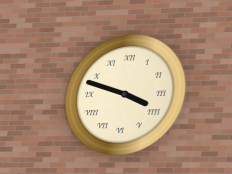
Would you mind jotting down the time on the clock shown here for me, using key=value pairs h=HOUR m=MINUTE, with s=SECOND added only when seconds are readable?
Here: h=3 m=48
